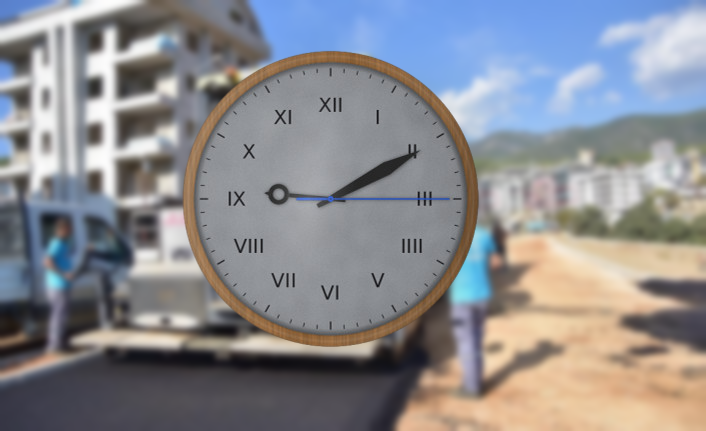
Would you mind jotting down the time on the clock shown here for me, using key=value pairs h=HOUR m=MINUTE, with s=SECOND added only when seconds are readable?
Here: h=9 m=10 s=15
